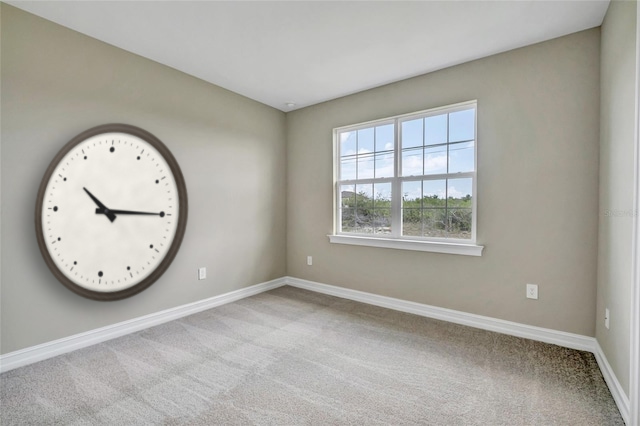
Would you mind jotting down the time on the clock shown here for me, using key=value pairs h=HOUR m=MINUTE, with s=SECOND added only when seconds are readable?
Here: h=10 m=15
